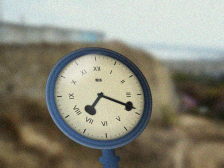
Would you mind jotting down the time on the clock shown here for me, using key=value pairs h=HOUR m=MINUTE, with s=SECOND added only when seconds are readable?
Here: h=7 m=19
